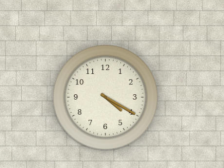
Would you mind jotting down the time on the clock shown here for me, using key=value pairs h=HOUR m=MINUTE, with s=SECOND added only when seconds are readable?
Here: h=4 m=20
